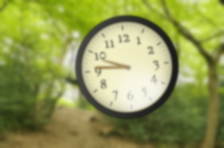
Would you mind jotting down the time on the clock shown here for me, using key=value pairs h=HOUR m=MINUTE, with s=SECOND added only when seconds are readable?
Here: h=9 m=46
